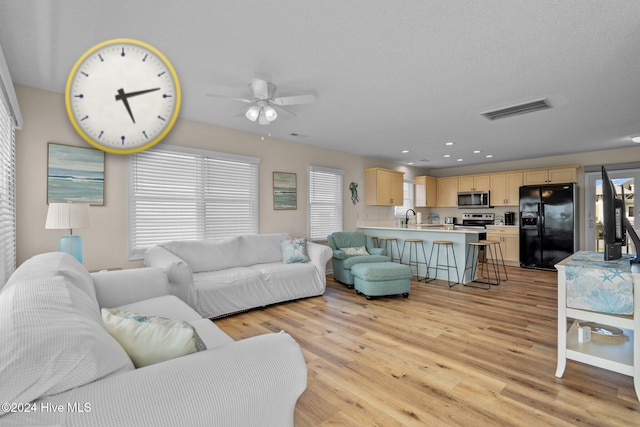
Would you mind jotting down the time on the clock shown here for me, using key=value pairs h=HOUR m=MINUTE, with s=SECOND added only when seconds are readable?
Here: h=5 m=13
